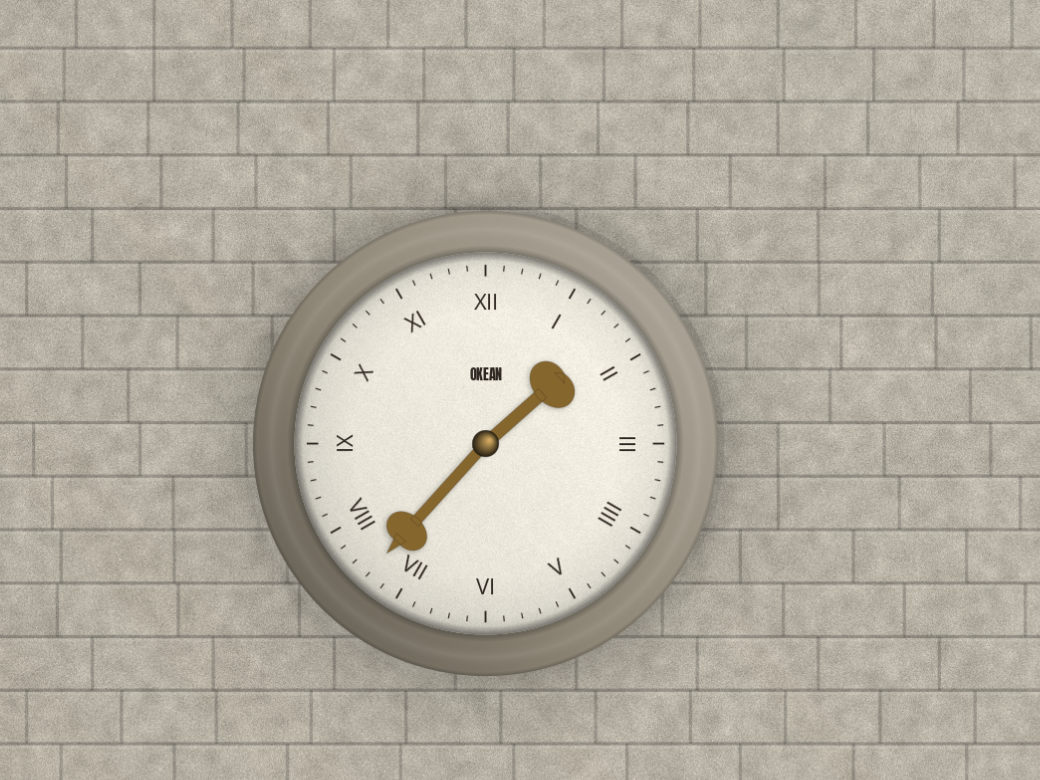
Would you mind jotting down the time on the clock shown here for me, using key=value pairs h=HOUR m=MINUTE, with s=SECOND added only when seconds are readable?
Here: h=1 m=37
